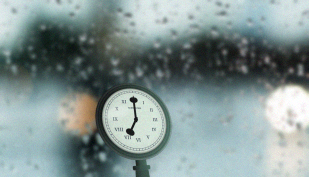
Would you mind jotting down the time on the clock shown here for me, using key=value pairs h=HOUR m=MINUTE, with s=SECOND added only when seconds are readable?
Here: h=7 m=0
